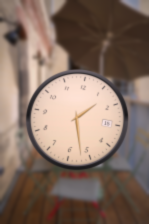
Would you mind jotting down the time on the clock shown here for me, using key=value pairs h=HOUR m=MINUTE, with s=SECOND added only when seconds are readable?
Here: h=1 m=27
